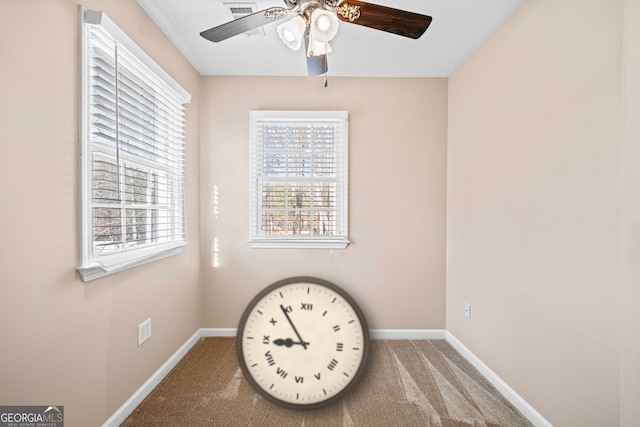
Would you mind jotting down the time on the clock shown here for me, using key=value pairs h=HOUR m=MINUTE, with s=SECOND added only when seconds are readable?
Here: h=8 m=54
